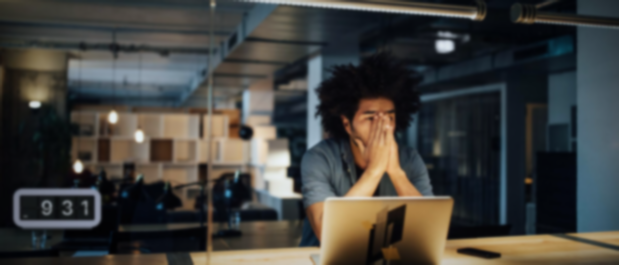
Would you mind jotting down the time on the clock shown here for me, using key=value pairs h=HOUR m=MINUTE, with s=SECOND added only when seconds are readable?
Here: h=9 m=31
